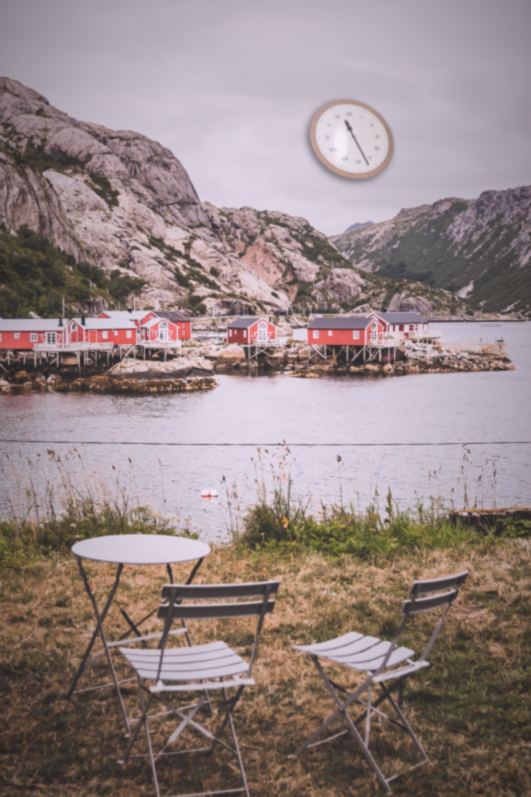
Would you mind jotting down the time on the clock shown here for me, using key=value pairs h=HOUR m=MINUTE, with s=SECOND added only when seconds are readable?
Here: h=11 m=27
